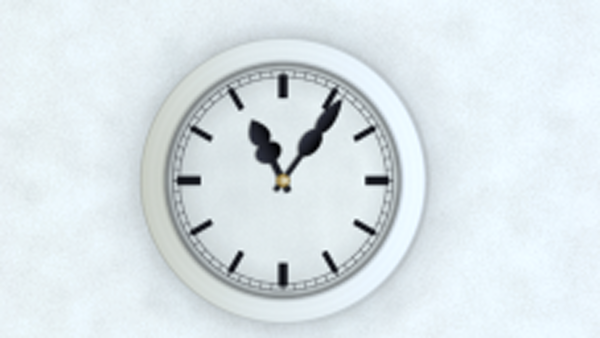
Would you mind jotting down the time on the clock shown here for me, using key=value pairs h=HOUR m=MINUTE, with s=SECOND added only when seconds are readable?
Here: h=11 m=6
